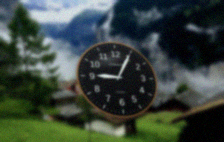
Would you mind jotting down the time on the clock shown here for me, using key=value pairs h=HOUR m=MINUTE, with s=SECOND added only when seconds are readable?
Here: h=9 m=5
